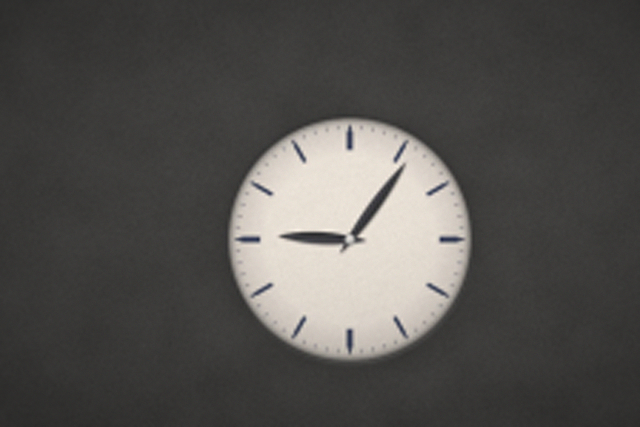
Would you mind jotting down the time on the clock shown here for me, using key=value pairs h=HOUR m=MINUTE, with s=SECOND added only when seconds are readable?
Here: h=9 m=6
